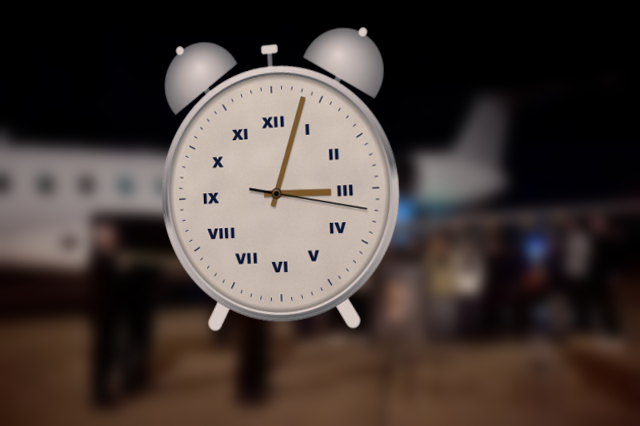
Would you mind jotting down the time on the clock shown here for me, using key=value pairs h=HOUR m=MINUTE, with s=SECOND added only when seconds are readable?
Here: h=3 m=3 s=17
